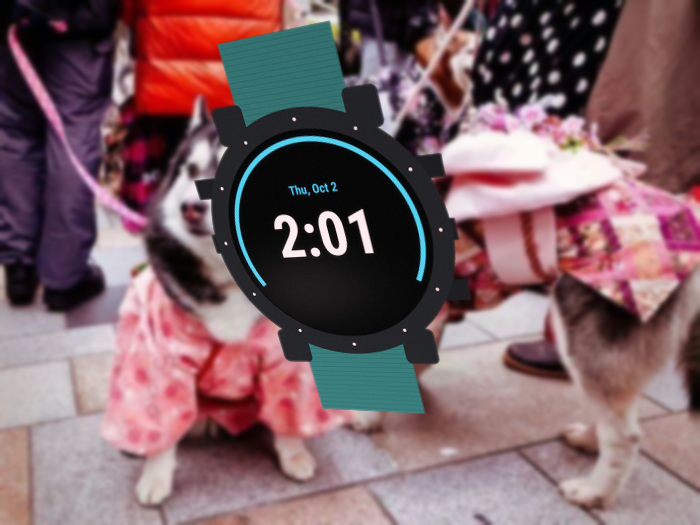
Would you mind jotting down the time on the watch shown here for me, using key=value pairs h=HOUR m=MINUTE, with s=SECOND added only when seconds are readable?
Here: h=2 m=1
